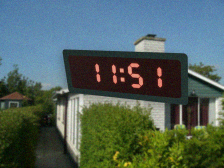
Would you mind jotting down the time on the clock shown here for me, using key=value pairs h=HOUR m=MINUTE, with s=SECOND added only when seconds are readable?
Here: h=11 m=51
